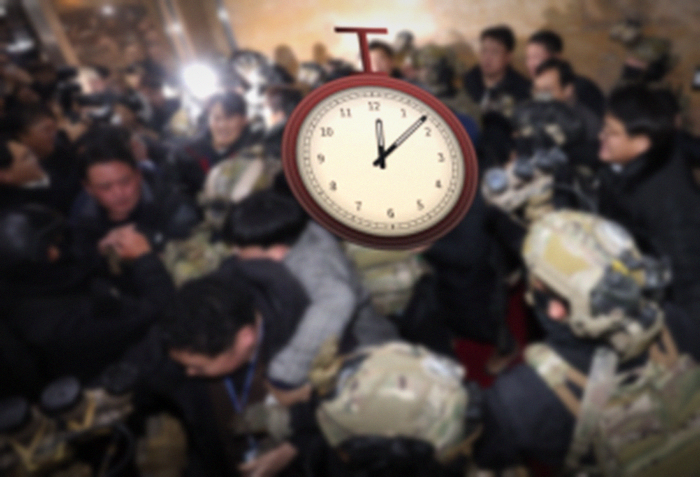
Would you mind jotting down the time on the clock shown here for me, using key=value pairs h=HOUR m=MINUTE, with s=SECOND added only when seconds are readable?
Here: h=12 m=8
